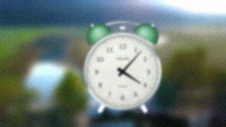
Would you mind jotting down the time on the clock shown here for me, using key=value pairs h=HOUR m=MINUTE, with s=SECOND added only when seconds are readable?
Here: h=4 m=7
